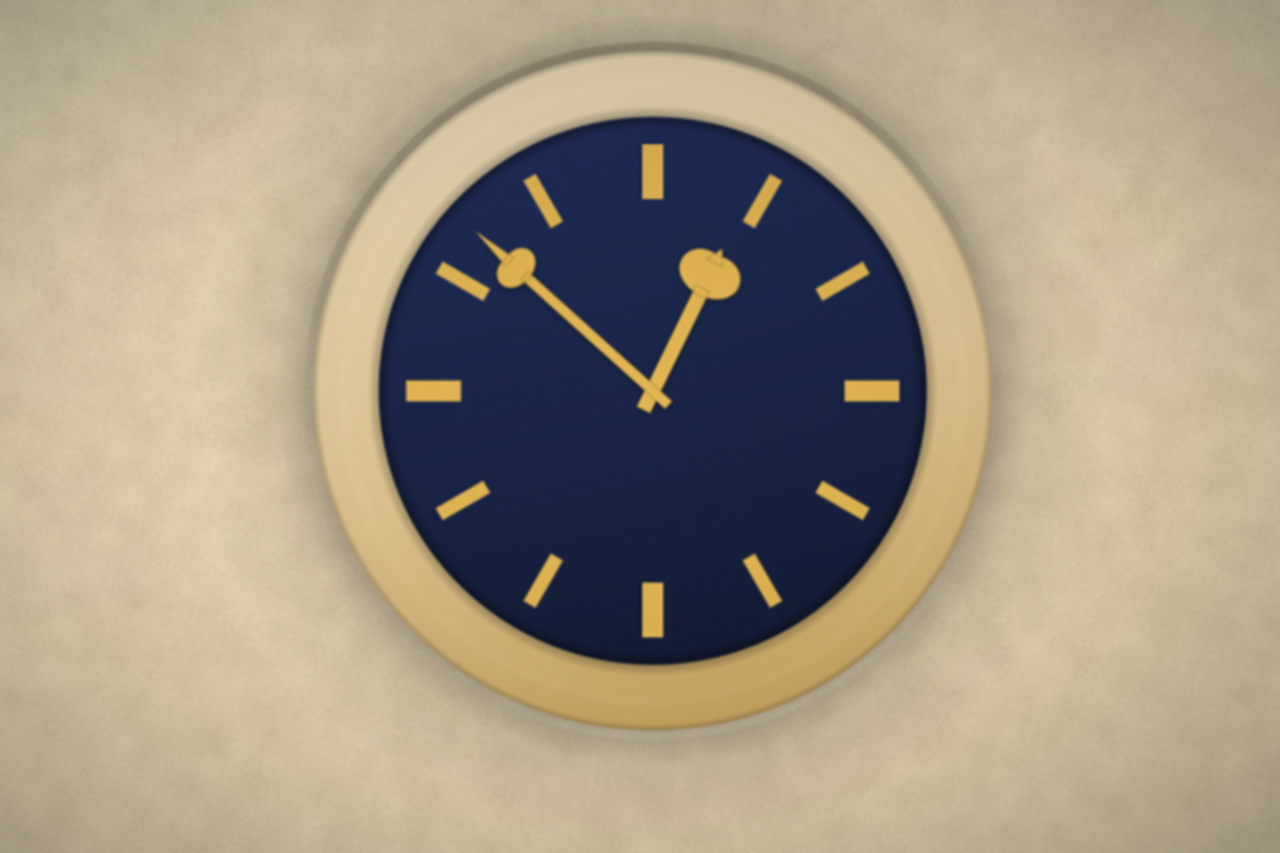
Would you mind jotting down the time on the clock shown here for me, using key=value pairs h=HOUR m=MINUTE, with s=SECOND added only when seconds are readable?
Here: h=12 m=52
